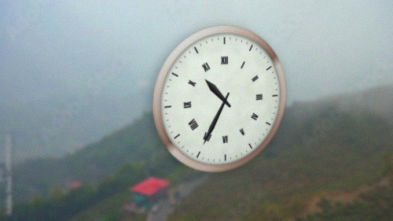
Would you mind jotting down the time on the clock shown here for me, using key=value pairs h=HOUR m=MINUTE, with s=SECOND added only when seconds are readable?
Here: h=10 m=35
